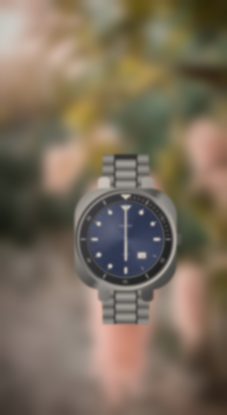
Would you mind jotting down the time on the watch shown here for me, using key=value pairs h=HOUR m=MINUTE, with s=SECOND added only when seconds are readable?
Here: h=6 m=0
